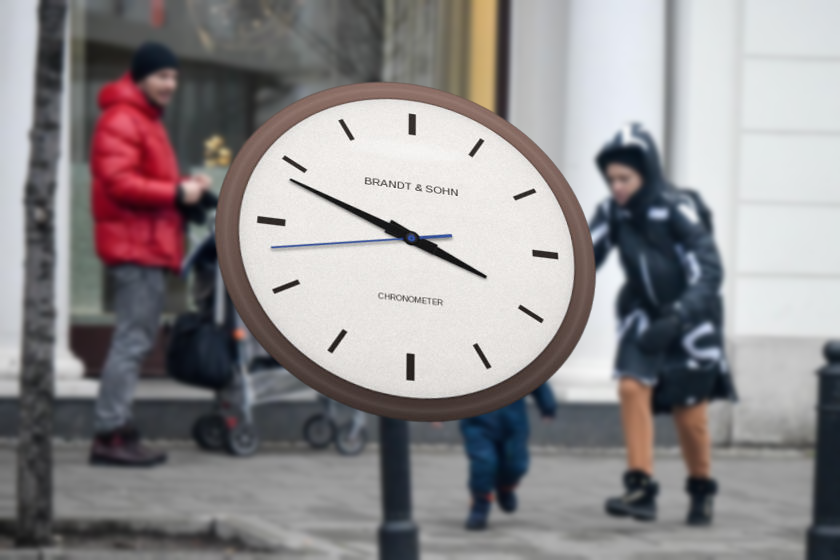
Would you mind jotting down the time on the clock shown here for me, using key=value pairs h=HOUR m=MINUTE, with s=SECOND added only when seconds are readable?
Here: h=3 m=48 s=43
